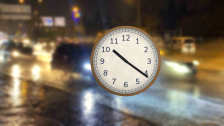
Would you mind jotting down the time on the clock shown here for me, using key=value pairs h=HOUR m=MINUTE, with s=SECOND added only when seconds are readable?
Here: h=10 m=21
